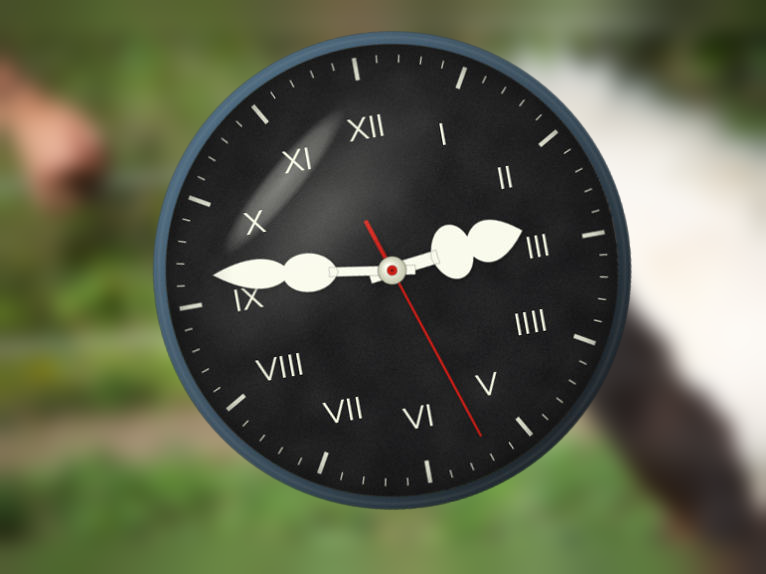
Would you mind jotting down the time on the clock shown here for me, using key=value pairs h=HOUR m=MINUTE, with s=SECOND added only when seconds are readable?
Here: h=2 m=46 s=27
